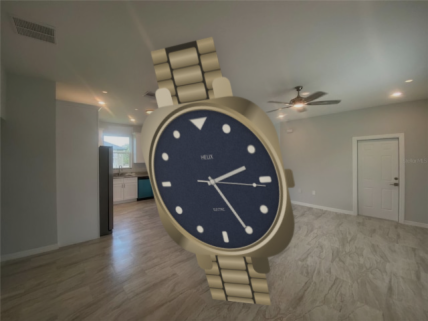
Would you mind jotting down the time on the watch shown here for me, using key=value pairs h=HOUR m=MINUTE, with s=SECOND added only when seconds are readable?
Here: h=2 m=25 s=16
